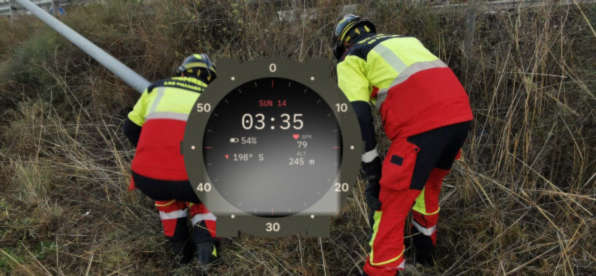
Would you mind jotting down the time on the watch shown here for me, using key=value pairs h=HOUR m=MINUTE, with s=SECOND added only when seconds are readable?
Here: h=3 m=35
